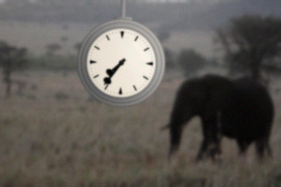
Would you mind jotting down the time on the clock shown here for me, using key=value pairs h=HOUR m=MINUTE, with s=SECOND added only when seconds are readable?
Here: h=7 m=36
